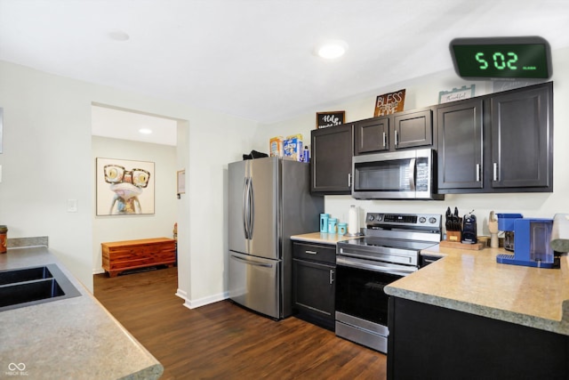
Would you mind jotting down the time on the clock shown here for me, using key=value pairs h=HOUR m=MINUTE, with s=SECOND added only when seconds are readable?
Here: h=5 m=2
